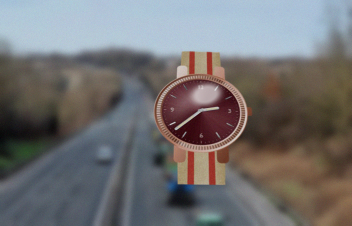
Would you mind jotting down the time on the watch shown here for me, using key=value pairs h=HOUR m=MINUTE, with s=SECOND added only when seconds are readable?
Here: h=2 m=38
